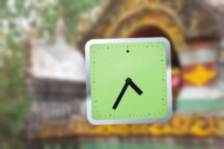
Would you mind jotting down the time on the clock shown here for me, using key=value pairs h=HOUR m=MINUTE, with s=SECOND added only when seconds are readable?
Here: h=4 m=35
